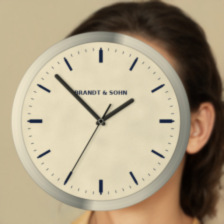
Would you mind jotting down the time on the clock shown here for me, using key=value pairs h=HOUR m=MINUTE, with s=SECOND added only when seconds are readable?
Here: h=1 m=52 s=35
